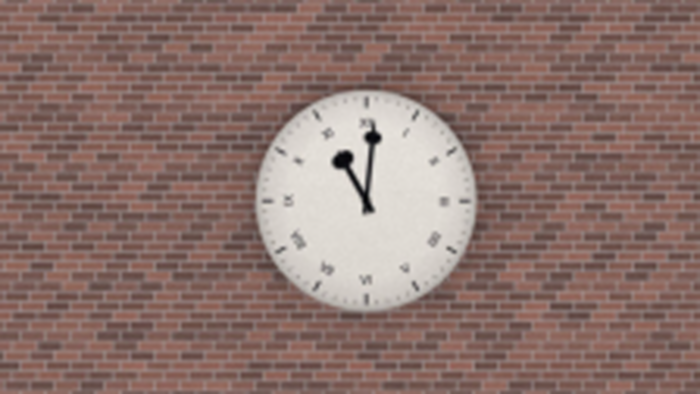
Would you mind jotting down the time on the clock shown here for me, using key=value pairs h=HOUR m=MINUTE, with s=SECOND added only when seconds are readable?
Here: h=11 m=1
